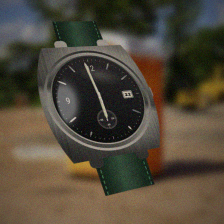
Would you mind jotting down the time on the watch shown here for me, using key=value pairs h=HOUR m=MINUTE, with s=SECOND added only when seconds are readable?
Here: h=5 m=59
